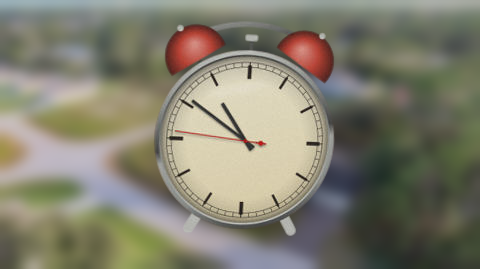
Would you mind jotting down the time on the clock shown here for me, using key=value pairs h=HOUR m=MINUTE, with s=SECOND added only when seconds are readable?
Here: h=10 m=50 s=46
